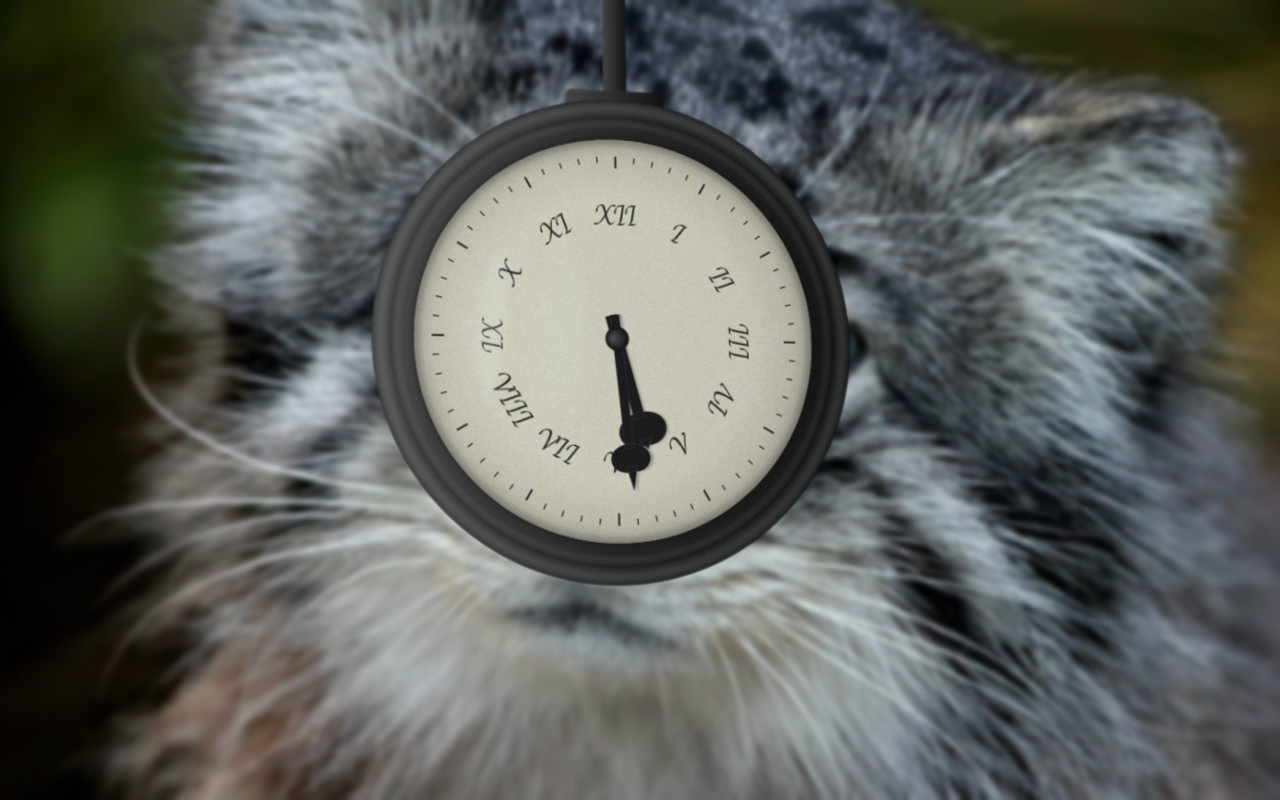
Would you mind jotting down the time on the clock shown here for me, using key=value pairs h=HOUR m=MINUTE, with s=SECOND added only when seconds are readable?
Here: h=5 m=29
